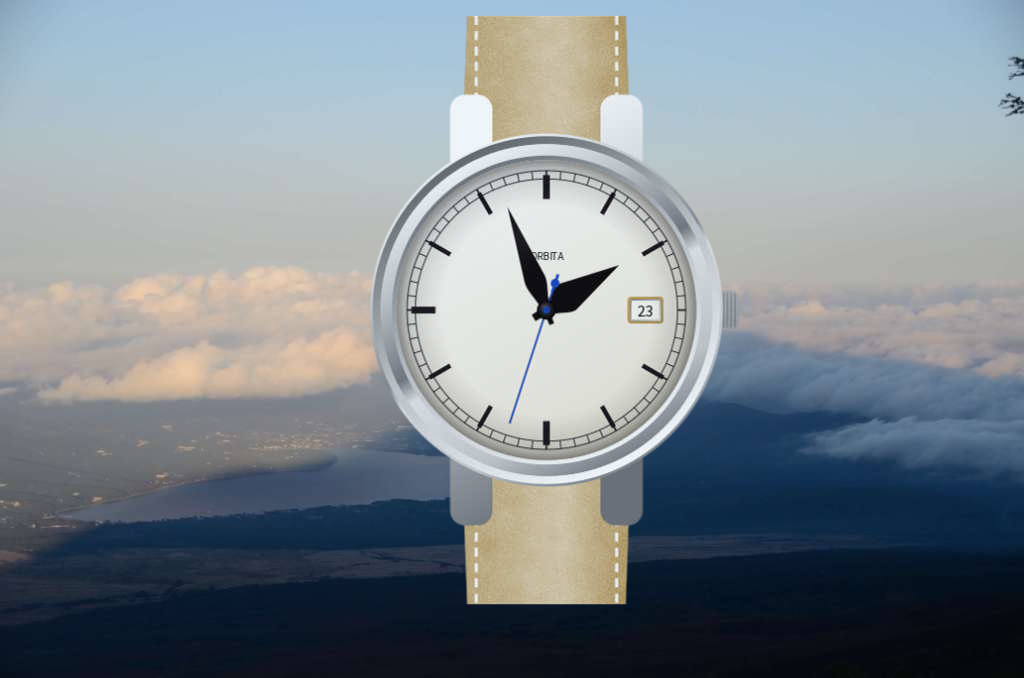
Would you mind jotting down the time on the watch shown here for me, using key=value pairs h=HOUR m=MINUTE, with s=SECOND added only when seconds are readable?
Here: h=1 m=56 s=33
